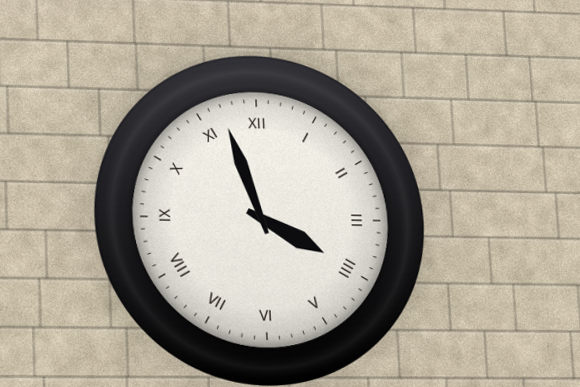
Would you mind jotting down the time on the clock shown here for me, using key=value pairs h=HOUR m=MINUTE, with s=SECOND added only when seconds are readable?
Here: h=3 m=57
